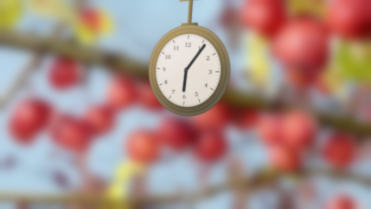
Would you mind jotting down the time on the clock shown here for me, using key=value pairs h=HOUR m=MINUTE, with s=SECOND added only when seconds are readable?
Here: h=6 m=6
